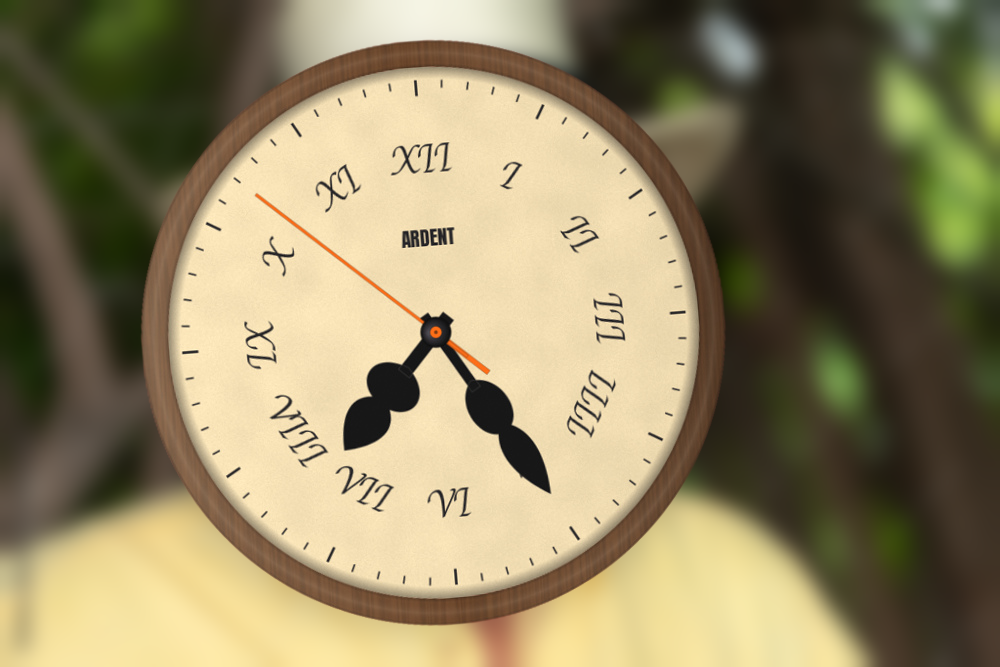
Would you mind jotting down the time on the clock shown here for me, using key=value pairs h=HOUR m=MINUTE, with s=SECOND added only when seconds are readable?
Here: h=7 m=24 s=52
